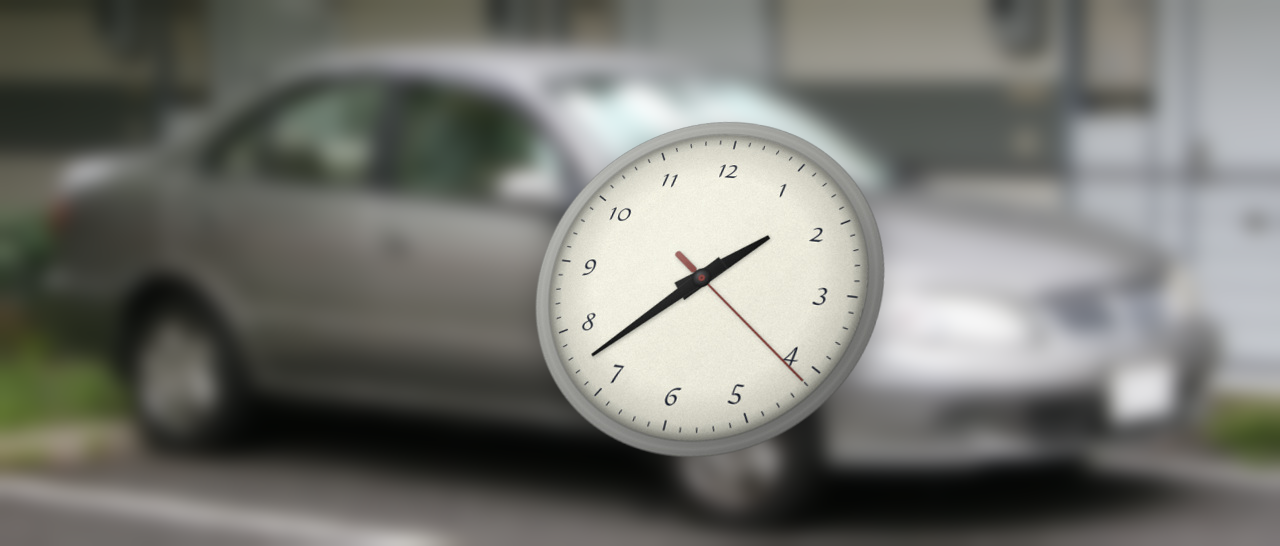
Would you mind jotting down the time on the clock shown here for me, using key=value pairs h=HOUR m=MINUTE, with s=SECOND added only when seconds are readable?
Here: h=1 m=37 s=21
